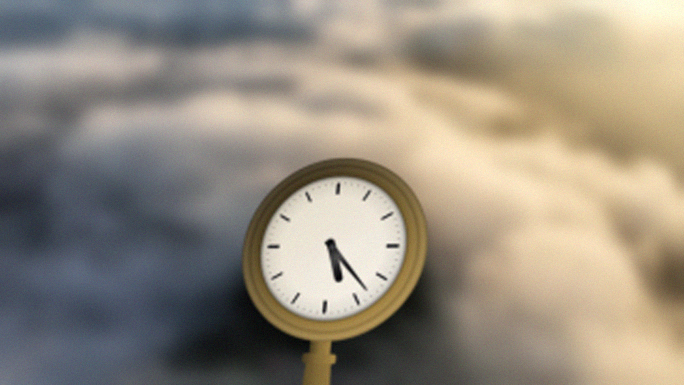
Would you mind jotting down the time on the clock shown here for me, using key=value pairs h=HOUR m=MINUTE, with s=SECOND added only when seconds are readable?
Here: h=5 m=23
